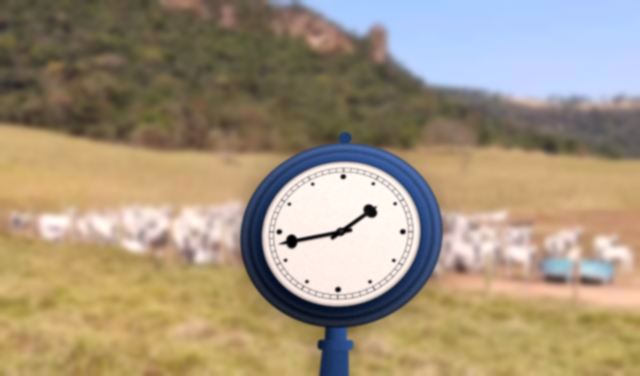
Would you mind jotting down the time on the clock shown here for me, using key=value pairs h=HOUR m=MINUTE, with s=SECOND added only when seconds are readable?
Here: h=1 m=43
